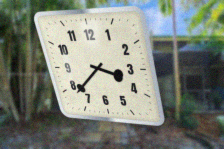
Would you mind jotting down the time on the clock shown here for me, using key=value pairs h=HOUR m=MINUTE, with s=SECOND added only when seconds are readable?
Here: h=3 m=38
